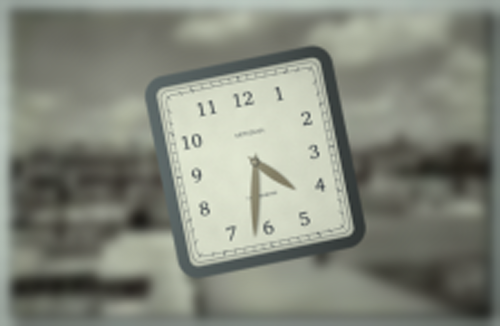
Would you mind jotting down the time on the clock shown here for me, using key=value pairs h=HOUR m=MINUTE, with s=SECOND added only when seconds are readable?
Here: h=4 m=32
